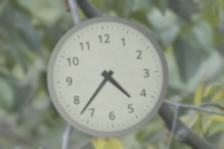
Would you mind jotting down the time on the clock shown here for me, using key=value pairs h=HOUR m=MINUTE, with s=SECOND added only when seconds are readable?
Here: h=4 m=37
